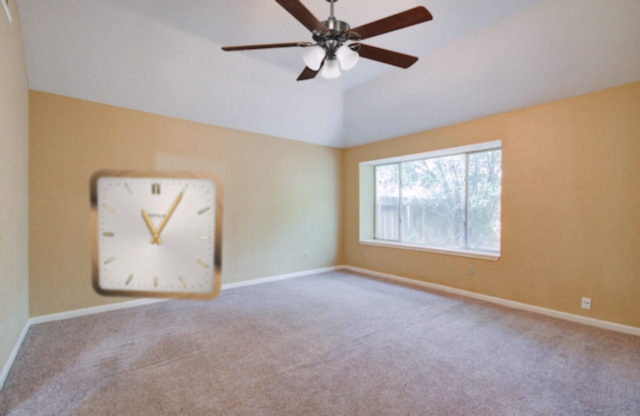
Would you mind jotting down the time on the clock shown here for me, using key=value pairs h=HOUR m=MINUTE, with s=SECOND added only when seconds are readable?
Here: h=11 m=5
